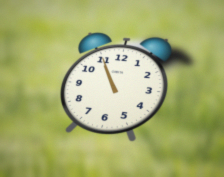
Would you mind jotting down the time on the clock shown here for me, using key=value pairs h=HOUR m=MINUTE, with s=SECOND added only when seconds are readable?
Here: h=10 m=55
